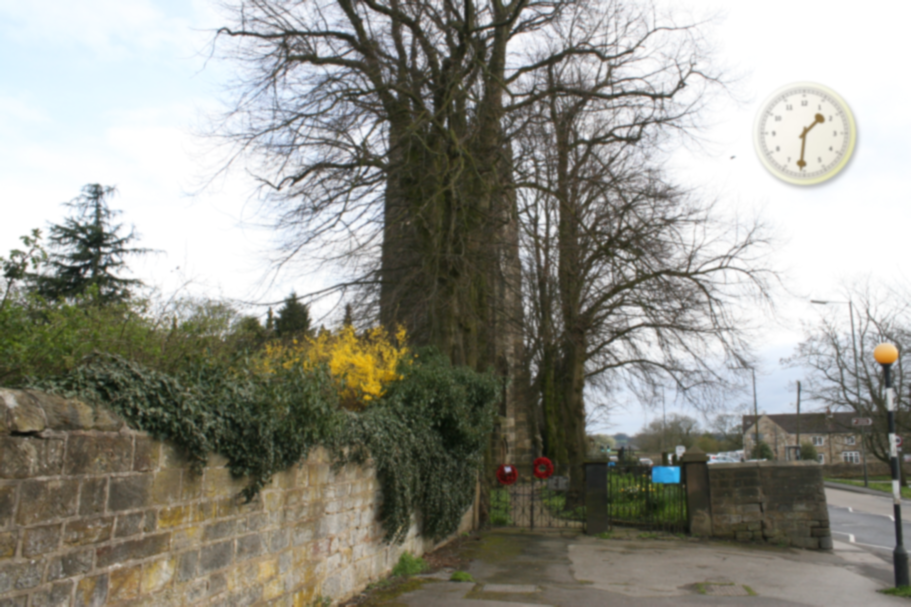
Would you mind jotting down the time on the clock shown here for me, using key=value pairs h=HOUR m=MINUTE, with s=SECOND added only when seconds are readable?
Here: h=1 m=31
